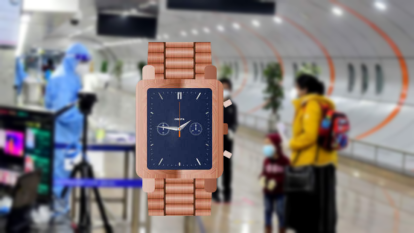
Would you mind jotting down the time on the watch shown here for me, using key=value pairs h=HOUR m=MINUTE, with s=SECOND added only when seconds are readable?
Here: h=1 m=46
